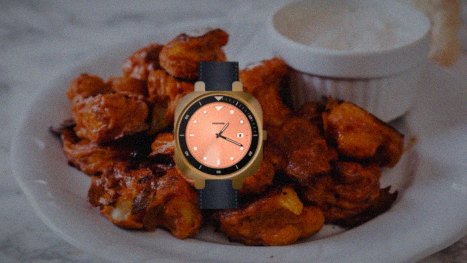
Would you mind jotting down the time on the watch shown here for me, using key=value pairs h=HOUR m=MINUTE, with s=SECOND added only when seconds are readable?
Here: h=1 m=19
